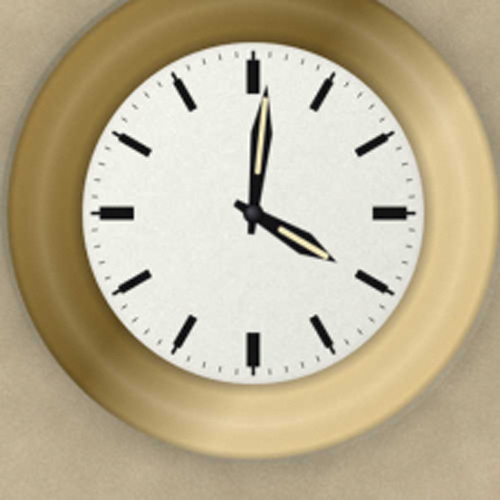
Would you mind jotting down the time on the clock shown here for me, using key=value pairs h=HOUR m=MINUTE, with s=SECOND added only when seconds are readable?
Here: h=4 m=1
